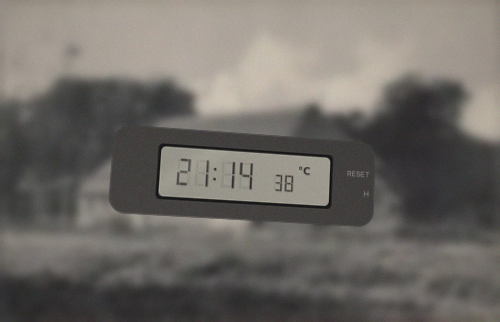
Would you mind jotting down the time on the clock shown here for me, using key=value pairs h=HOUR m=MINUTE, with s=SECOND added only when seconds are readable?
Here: h=21 m=14
